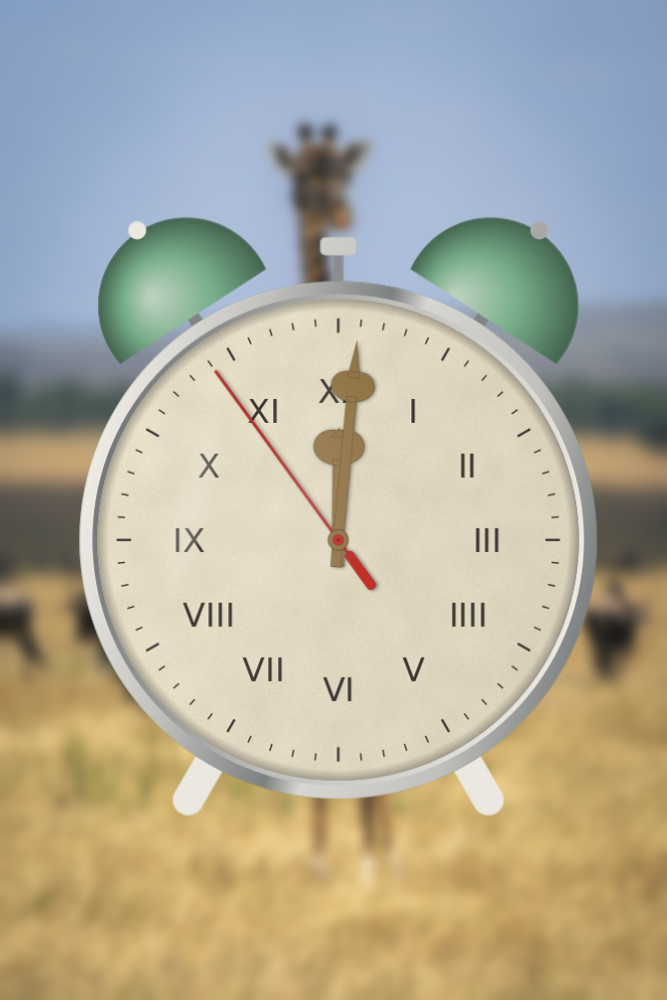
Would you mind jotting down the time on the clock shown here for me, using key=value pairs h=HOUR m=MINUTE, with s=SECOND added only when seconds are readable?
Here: h=12 m=0 s=54
